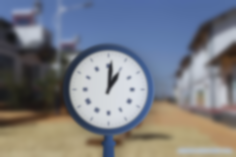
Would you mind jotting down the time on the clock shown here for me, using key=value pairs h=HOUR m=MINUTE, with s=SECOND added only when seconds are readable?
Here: h=1 m=1
